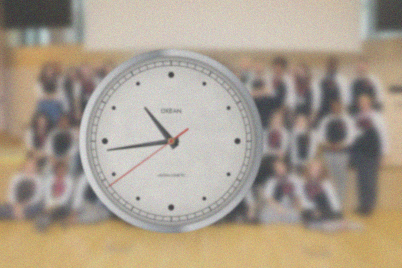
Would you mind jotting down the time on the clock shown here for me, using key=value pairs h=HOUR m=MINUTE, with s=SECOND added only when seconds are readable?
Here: h=10 m=43 s=39
